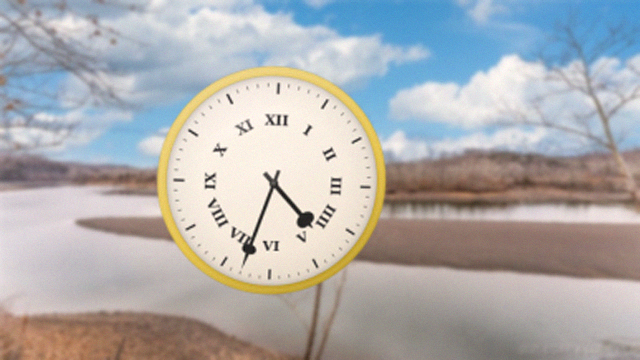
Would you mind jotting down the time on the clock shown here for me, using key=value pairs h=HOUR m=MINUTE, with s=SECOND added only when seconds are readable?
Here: h=4 m=33
